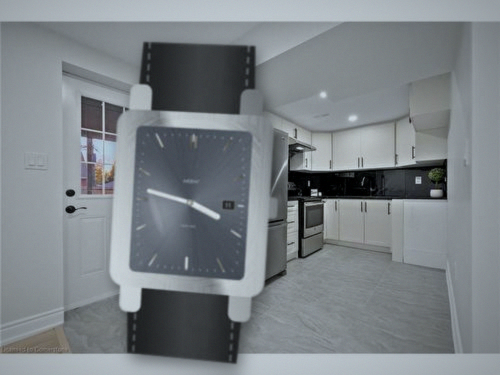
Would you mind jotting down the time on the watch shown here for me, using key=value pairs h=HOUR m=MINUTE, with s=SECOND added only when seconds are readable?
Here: h=3 m=47
